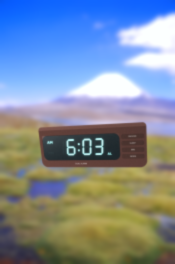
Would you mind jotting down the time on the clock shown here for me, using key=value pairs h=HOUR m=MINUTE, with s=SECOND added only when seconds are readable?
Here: h=6 m=3
